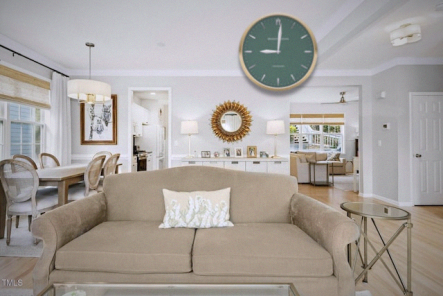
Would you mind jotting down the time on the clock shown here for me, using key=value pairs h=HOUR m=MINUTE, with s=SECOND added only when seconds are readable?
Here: h=9 m=1
